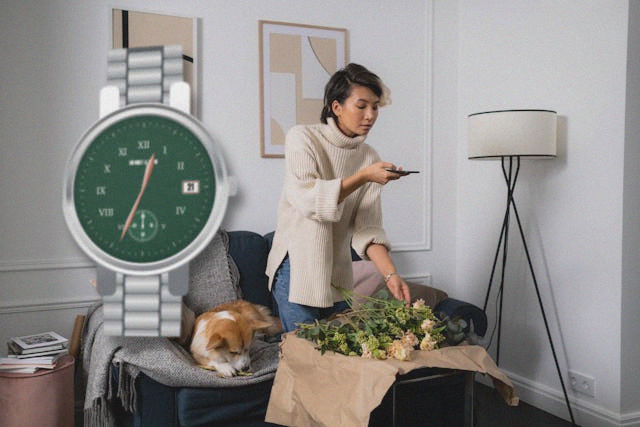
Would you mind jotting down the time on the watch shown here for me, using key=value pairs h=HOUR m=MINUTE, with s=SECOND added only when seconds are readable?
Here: h=12 m=34
